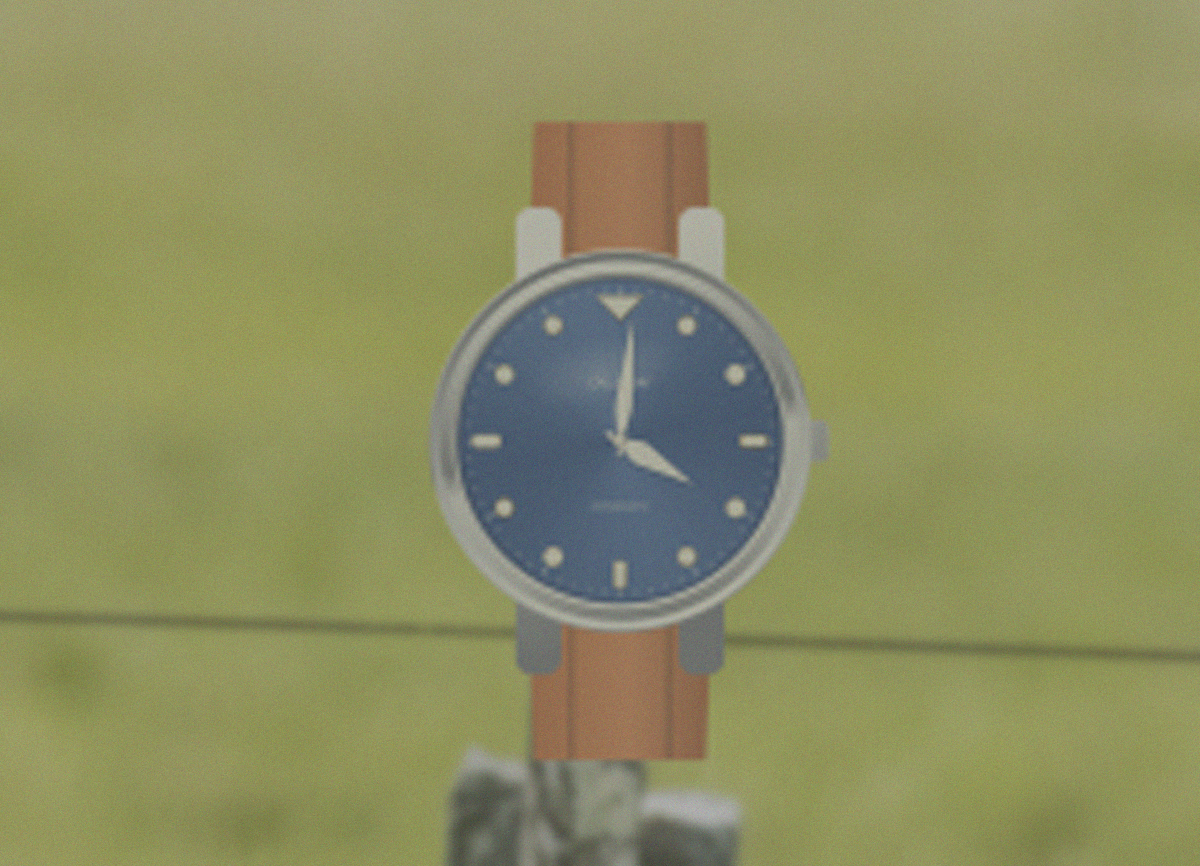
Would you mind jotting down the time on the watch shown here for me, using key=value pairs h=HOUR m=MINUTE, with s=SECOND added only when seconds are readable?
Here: h=4 m=1
